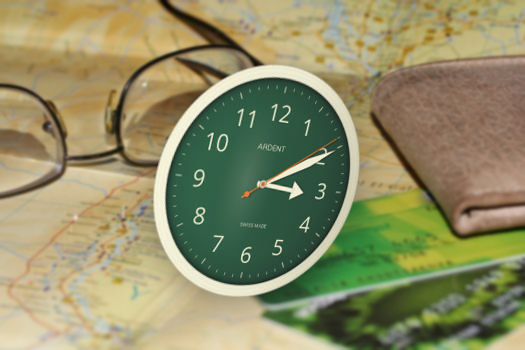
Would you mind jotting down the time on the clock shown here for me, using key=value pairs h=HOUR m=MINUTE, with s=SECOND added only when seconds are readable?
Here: h=3 m=10 s=9
